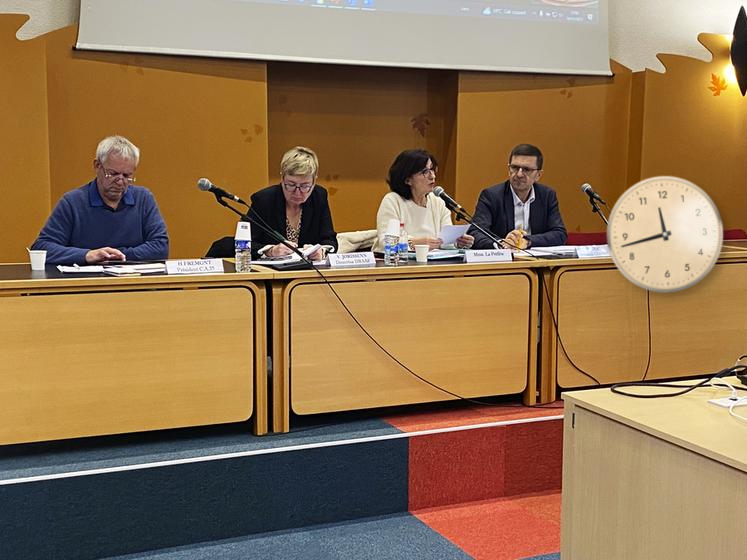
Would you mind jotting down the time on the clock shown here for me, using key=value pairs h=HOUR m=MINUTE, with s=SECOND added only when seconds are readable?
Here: h=11 m=43
